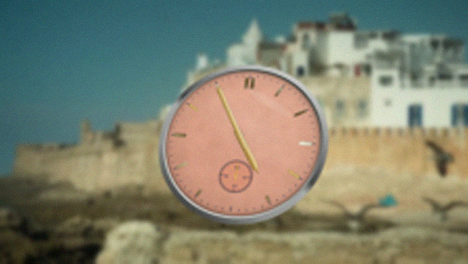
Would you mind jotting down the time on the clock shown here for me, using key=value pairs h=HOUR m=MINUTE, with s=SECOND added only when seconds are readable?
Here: h=4 m=55
